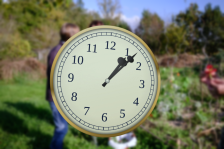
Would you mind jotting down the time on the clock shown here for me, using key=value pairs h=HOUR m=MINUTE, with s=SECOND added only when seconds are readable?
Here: h=1 m=7
